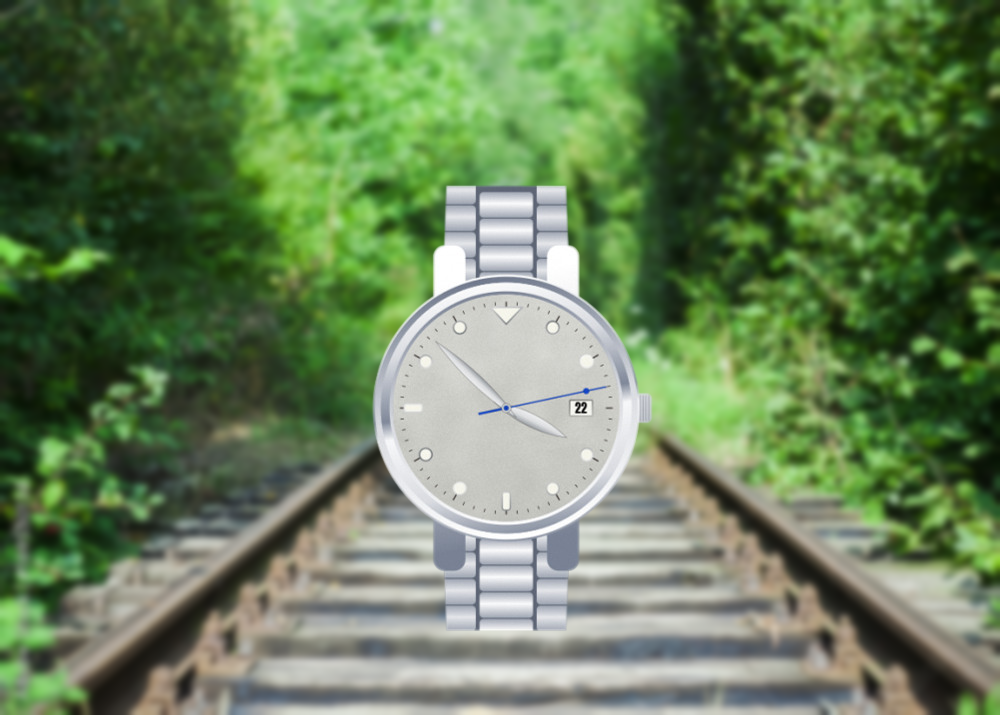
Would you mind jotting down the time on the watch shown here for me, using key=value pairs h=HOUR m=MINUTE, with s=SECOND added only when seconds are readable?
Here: h=3 m=52 s=13
